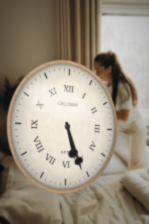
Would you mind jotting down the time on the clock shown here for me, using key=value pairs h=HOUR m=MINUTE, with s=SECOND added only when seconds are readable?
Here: h=5 m=26
